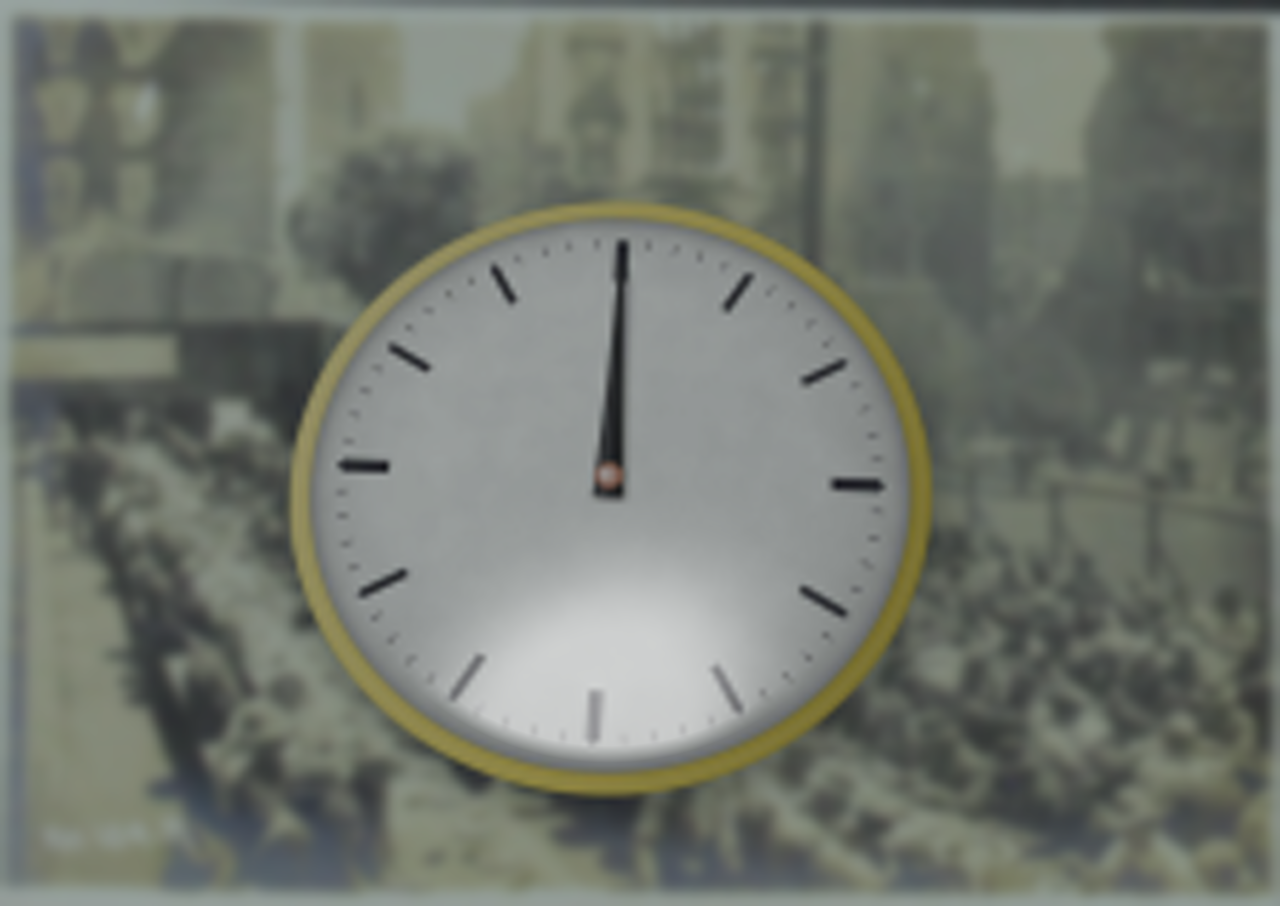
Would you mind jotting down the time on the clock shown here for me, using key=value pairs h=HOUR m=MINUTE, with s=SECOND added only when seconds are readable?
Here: h=12 m=0
